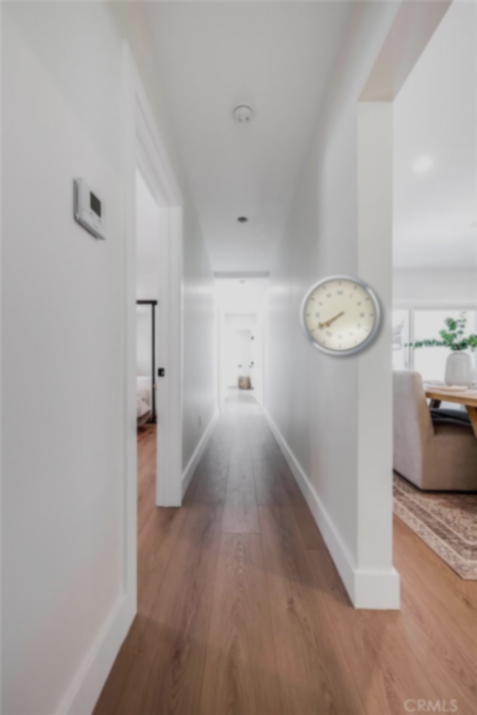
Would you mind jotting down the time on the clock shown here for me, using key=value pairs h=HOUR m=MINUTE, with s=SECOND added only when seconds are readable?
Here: h=7 m=40
